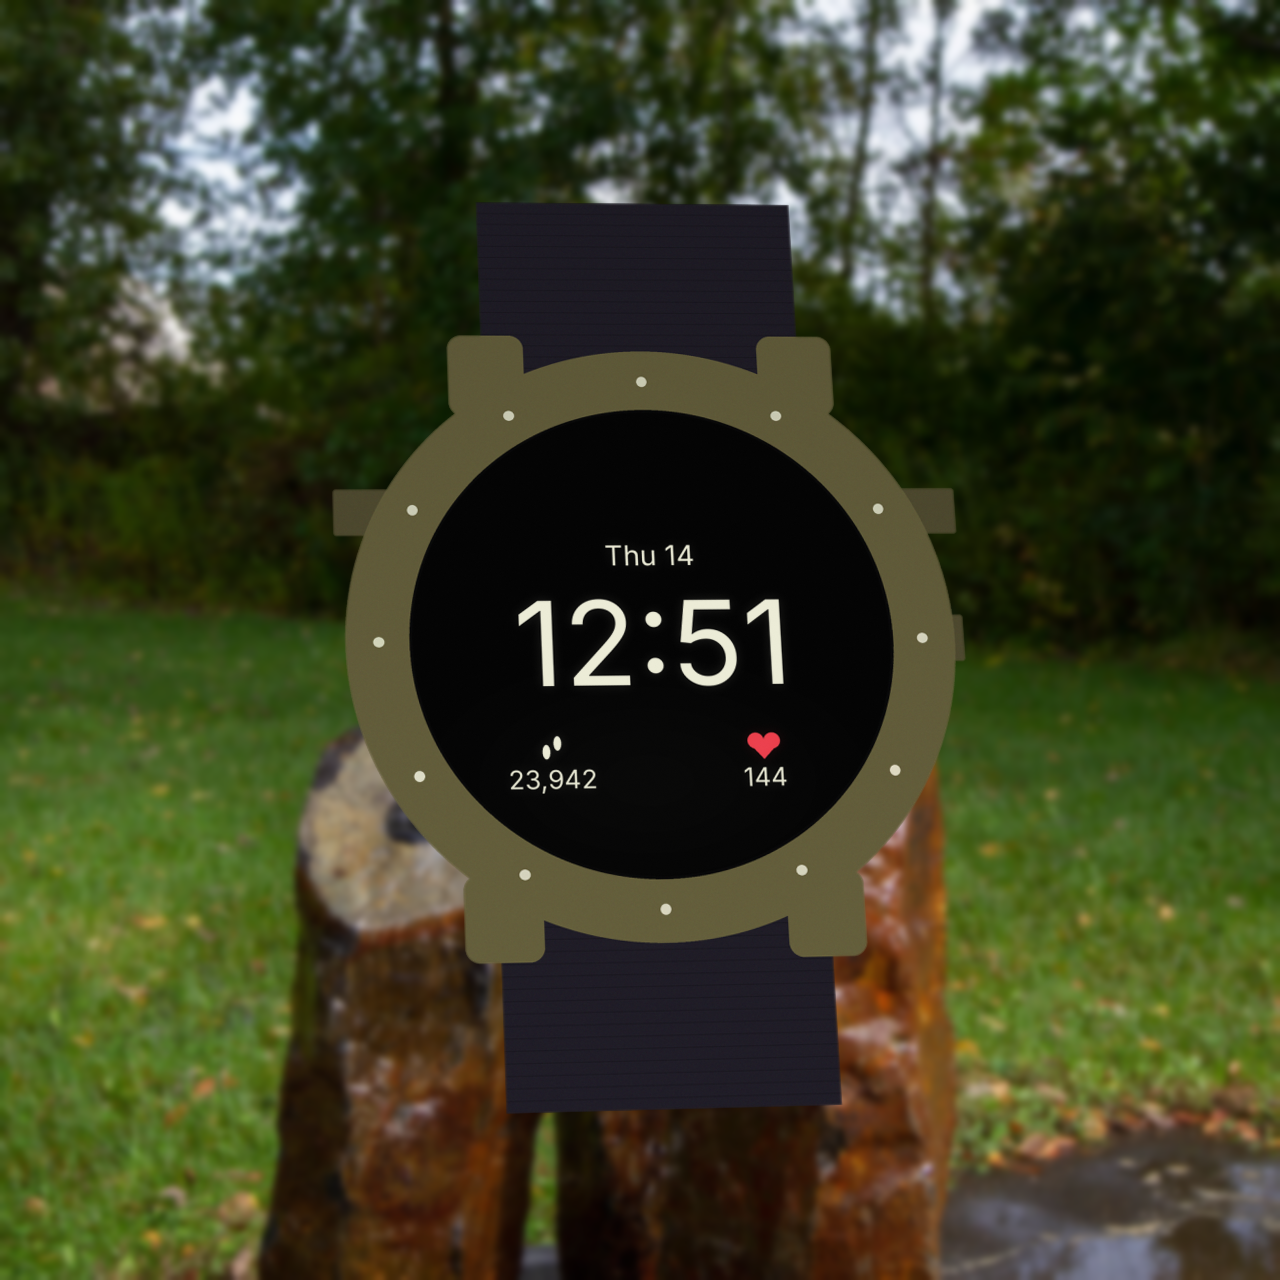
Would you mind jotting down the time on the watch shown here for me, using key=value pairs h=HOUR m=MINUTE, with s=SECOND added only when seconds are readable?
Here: h=12 m=51
